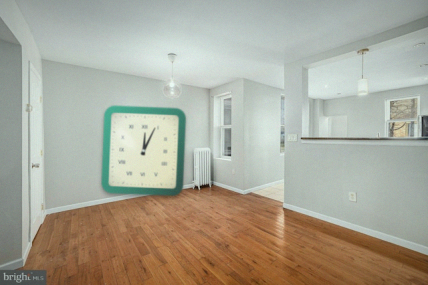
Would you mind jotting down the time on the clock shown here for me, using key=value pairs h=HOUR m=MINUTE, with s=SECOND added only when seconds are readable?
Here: h=12 m=4
